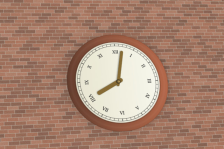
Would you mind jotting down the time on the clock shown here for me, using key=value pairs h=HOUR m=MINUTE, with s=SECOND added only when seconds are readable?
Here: h=8 m=2
